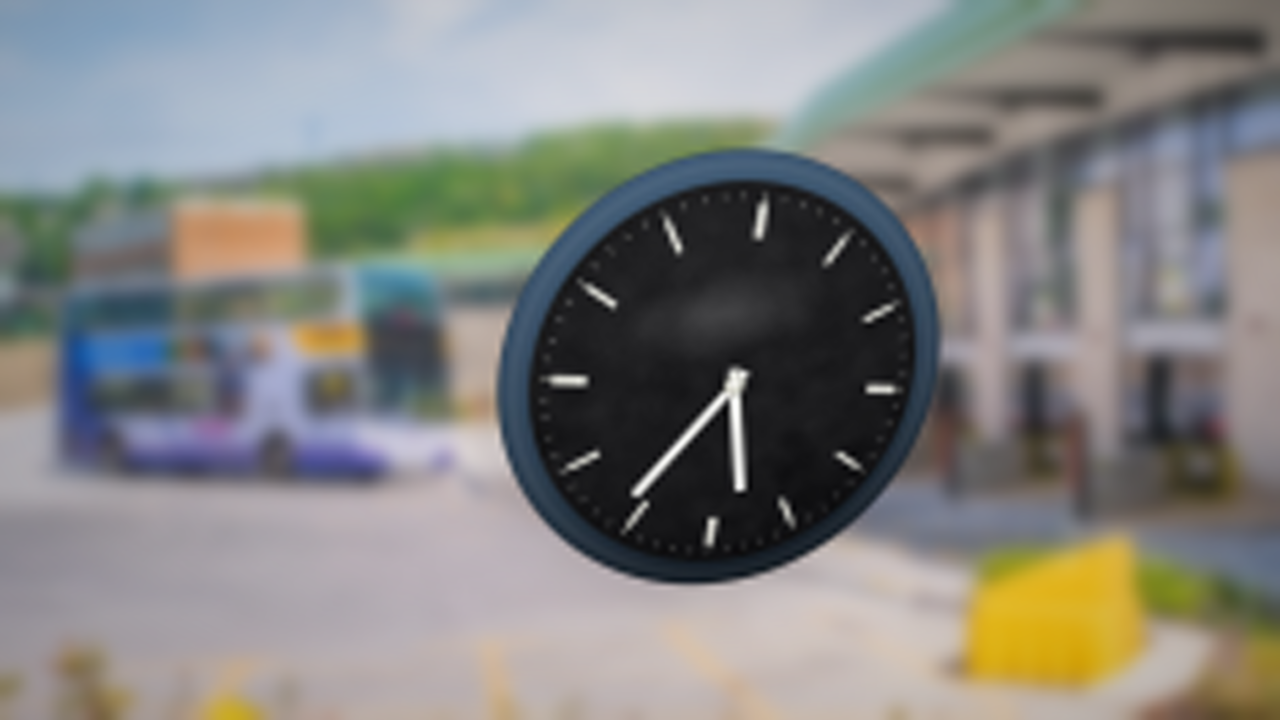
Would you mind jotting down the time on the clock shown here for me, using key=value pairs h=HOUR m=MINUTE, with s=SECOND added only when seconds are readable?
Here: h=5 m=36
